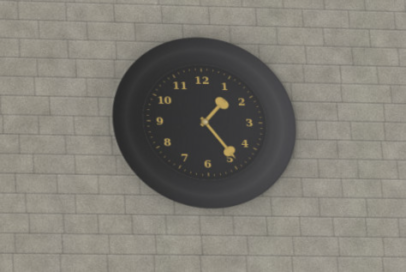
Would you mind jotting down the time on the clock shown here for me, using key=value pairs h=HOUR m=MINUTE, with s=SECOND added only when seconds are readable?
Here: h=1 m=24
